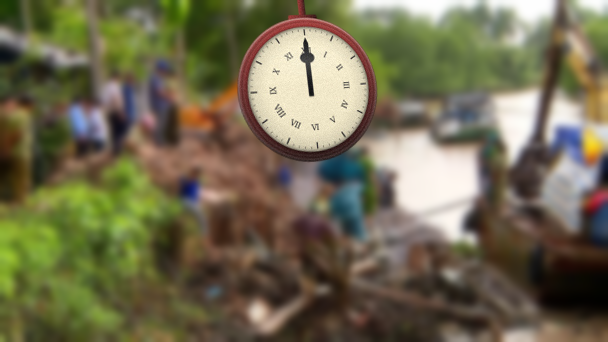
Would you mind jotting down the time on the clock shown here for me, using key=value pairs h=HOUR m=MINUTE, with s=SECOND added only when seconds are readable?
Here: h=12 m=0
